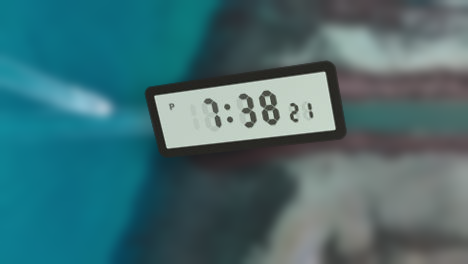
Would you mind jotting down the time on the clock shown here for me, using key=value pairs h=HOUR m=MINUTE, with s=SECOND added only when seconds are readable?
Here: h=7 m=38 s=21
